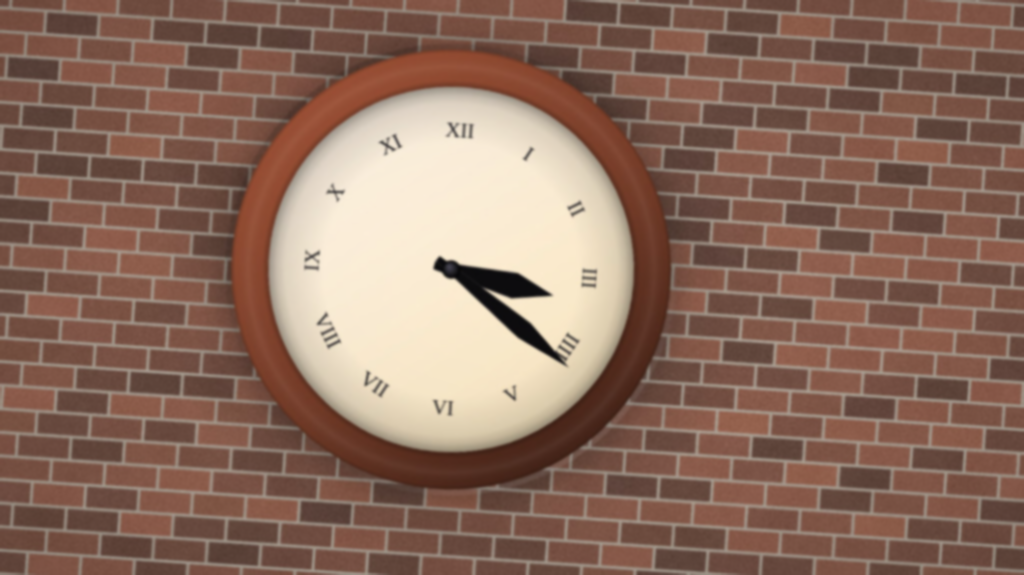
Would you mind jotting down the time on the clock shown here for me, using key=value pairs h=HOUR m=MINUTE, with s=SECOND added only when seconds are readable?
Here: h=3 m=21
